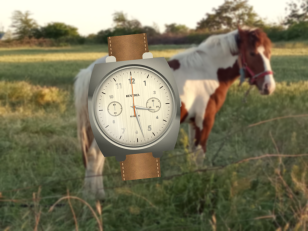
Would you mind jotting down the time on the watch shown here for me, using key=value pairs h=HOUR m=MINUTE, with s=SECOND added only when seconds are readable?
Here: h=3 m=28
